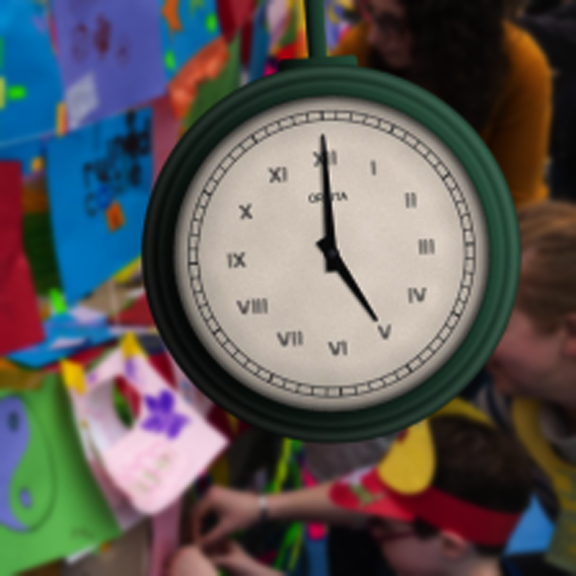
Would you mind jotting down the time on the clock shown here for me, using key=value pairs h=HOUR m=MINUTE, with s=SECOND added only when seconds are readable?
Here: h=5 m=0
